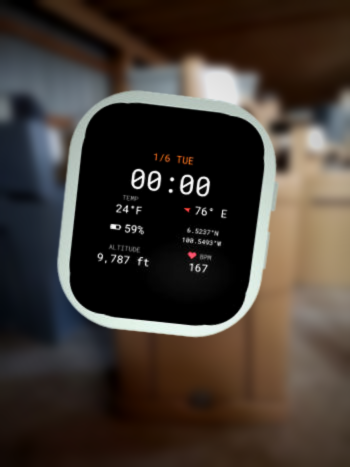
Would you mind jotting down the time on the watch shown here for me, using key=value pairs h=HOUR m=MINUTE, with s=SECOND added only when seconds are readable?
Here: h=0 m=0
